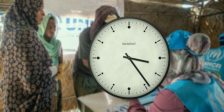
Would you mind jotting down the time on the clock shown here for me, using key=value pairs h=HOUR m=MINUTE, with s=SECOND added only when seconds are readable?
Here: h=3 m=24
